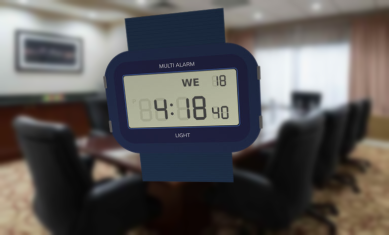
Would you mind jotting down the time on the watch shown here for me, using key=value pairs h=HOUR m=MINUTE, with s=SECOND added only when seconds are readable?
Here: h=4 m=18 s=40
